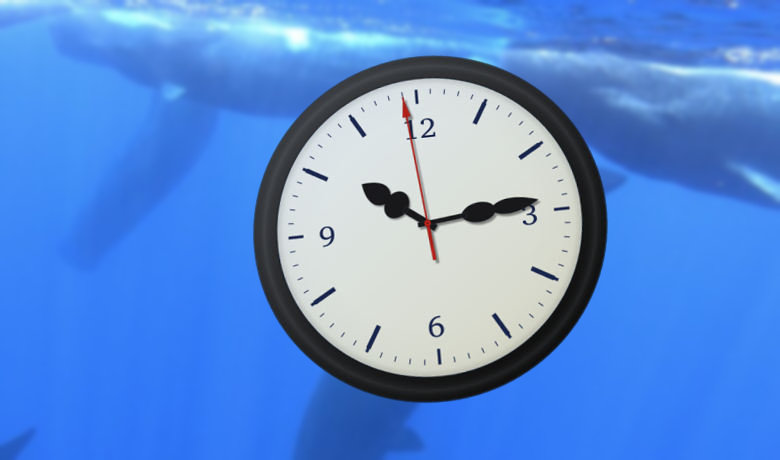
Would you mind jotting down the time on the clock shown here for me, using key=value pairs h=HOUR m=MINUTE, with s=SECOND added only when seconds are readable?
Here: h=10 m=13 s=59
